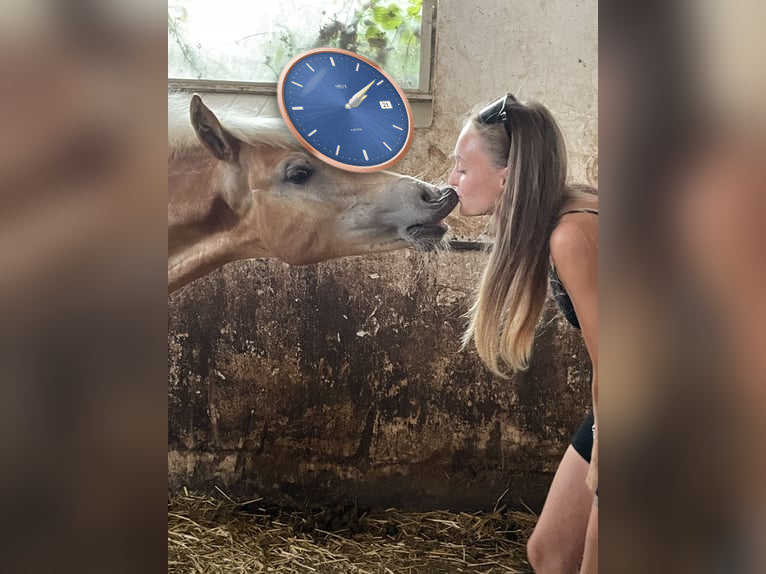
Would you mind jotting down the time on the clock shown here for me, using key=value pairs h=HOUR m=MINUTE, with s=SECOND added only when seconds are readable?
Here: h=2 m=9
